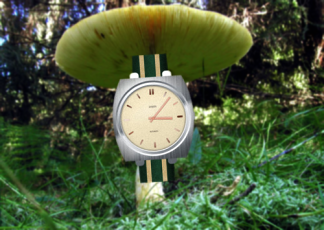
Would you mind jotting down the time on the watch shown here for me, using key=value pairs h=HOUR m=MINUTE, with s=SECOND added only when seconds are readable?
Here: h=3 m=7
